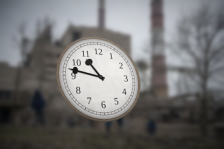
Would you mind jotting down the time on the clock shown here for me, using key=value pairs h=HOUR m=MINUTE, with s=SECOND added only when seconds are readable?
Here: h=10 m=47
